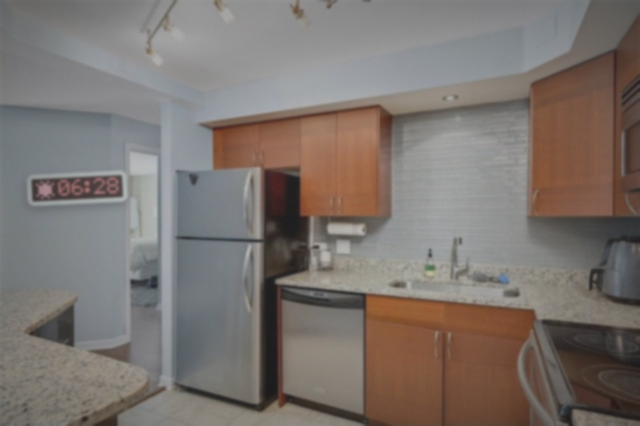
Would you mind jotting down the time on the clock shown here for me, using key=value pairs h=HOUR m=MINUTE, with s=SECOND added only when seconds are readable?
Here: h=6 m=28
